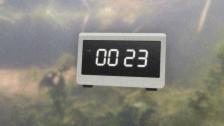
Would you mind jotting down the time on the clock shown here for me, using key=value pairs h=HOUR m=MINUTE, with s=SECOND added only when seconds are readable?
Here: h=0 m=23
